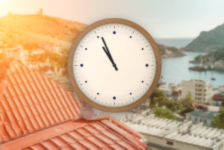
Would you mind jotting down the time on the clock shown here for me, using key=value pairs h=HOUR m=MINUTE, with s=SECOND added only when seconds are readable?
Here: h=10 m=56
